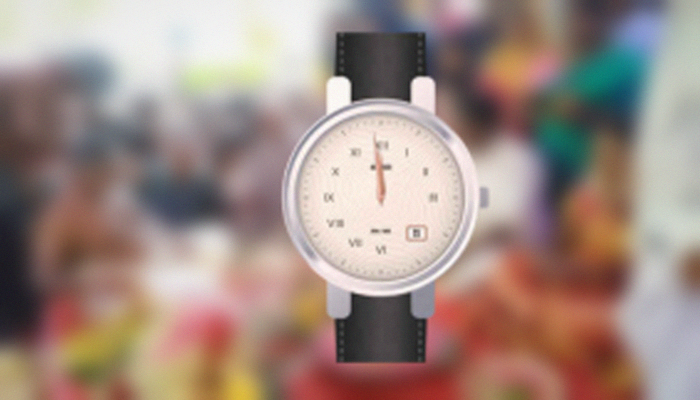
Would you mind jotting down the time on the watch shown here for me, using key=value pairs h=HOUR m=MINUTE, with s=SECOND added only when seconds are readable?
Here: h=11 m=59
